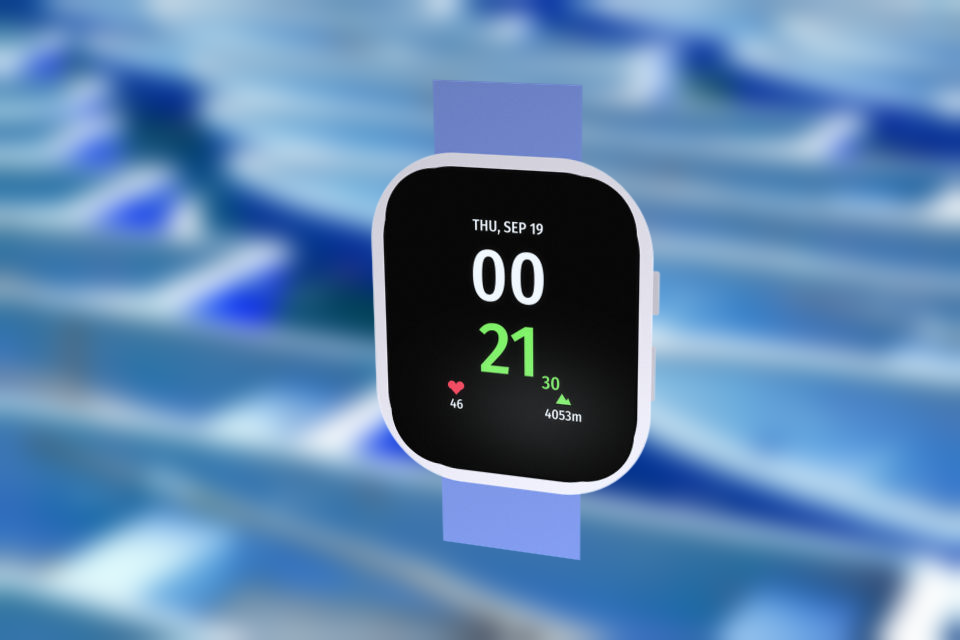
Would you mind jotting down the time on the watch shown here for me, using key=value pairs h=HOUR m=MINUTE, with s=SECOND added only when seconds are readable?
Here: h=0 m=21 s=30
